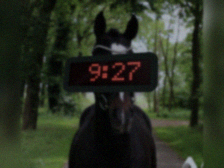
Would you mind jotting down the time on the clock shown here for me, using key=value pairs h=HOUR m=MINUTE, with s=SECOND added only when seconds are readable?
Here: h=9 m=27
